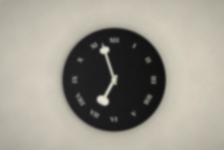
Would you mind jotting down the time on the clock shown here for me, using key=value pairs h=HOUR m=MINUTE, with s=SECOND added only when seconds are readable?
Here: h=6 m=57
